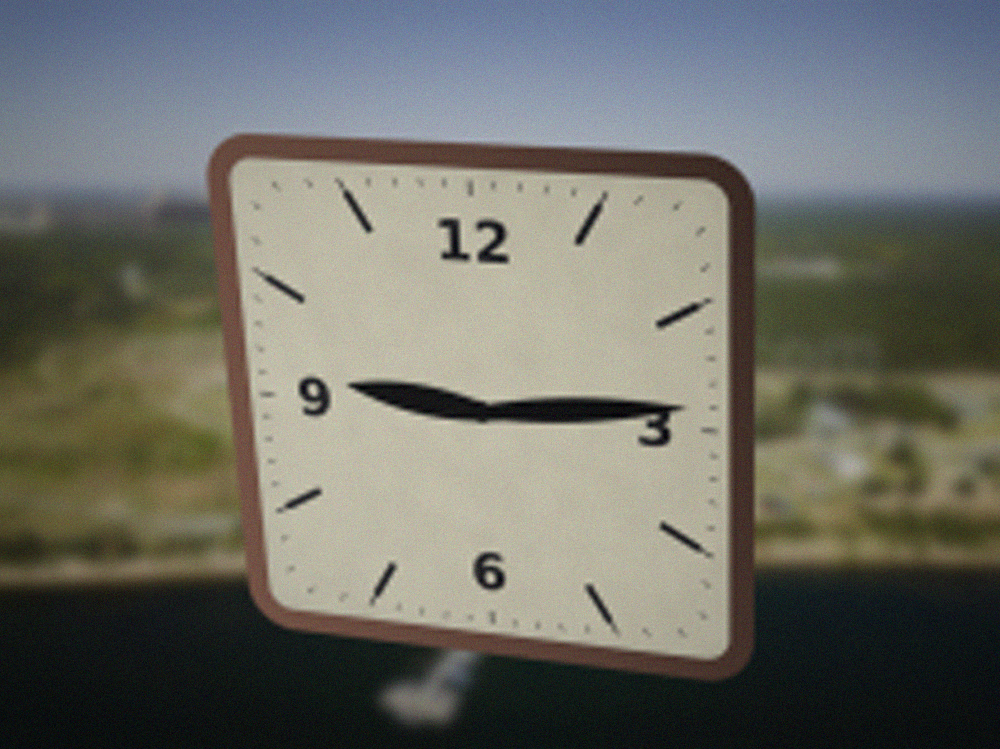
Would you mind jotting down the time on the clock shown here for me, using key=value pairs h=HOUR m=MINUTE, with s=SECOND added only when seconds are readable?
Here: h=9 m=14
